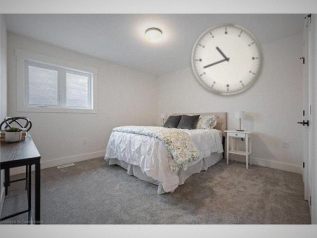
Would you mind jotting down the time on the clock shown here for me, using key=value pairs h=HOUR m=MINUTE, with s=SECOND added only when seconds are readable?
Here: h=10 m=42
